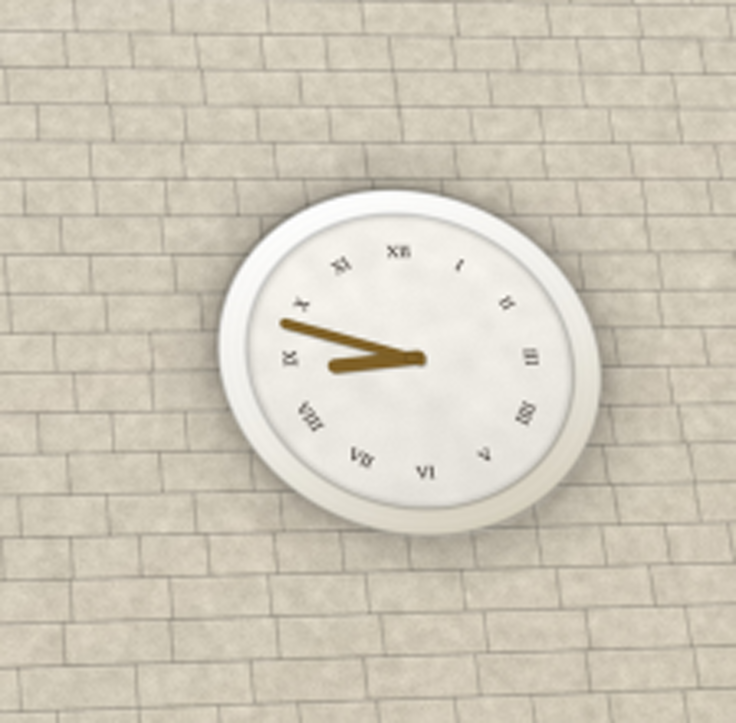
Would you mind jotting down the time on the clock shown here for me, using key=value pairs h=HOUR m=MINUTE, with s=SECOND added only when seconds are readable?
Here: h=8 m=48
